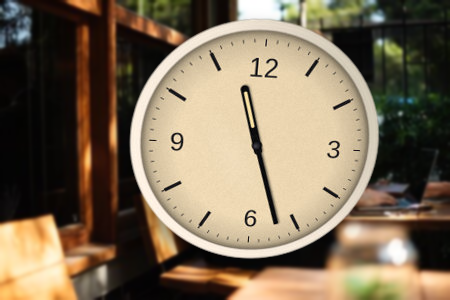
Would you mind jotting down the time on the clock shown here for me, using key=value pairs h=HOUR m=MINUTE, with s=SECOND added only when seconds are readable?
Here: h=11 m=27
